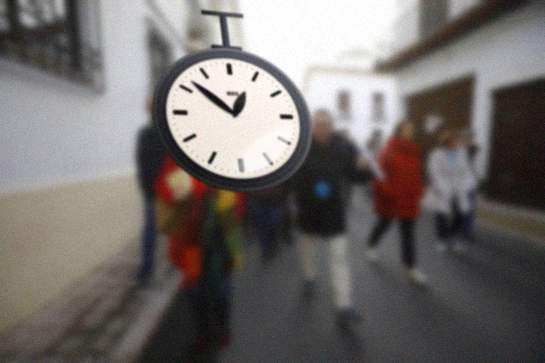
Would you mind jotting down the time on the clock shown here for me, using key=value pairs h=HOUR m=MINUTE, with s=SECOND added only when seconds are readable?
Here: h=12 m=52
